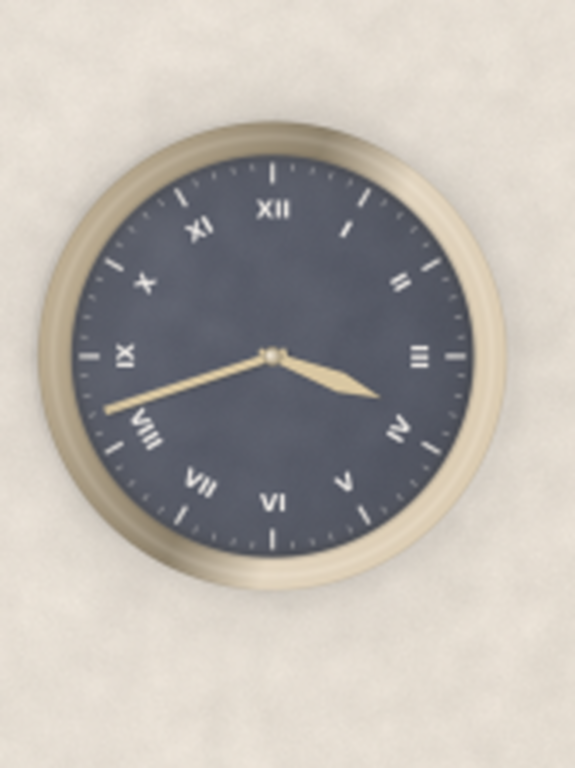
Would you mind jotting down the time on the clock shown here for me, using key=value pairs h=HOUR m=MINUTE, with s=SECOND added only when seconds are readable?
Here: h=3 m=42
